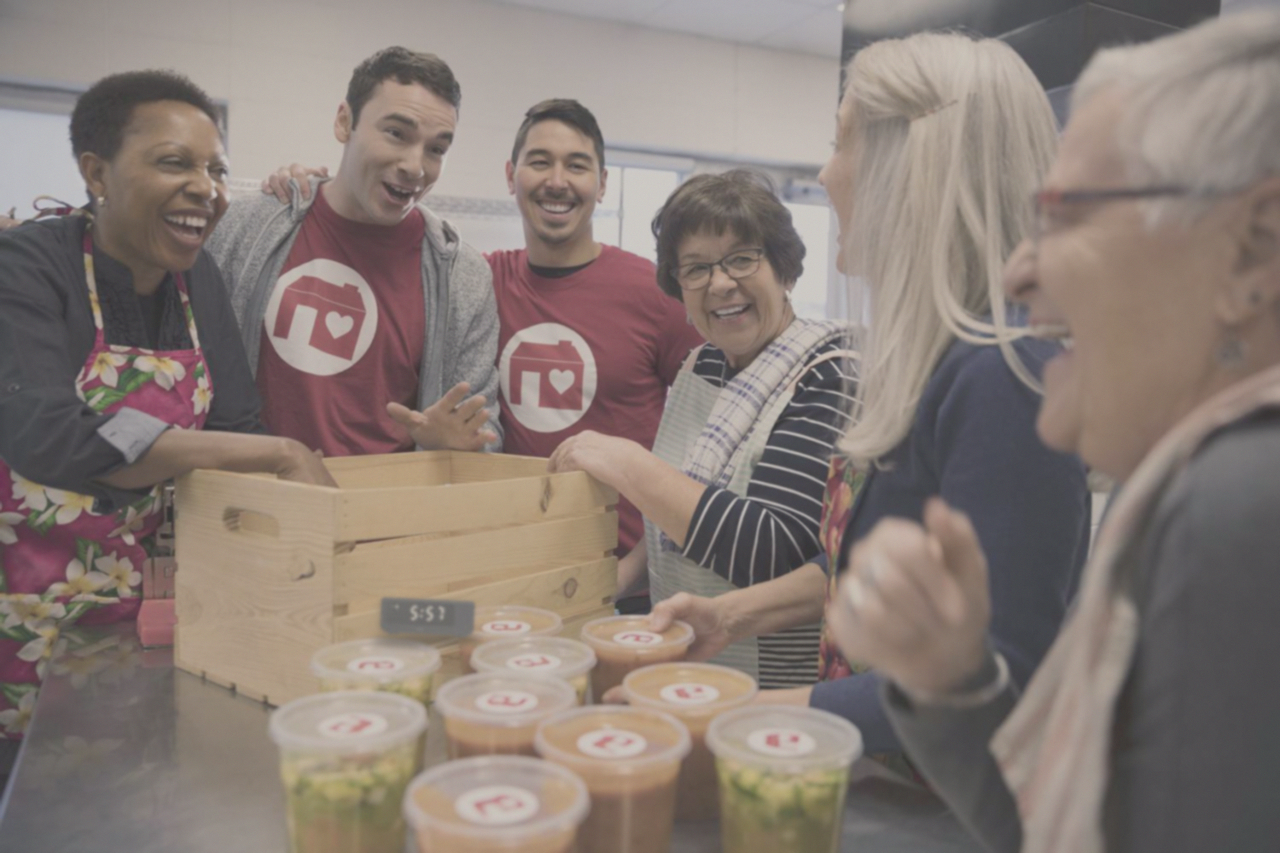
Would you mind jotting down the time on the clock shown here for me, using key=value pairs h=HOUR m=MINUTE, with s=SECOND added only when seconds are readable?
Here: h=5 m=57
